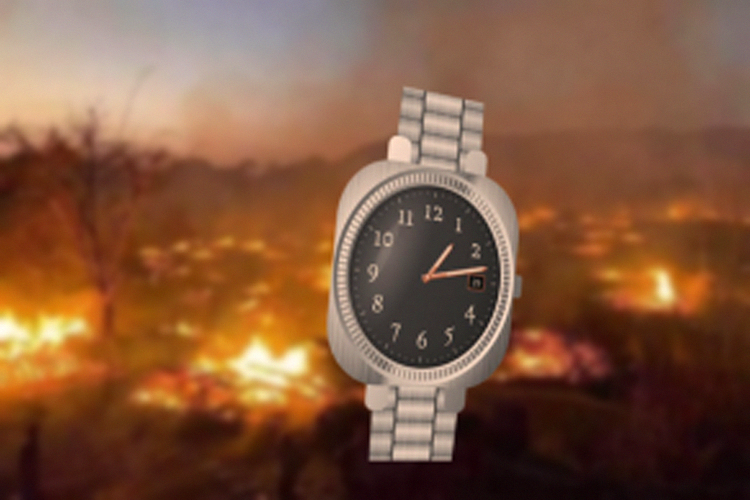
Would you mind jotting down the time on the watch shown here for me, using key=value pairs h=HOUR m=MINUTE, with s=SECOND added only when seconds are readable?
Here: h=1 m=13
